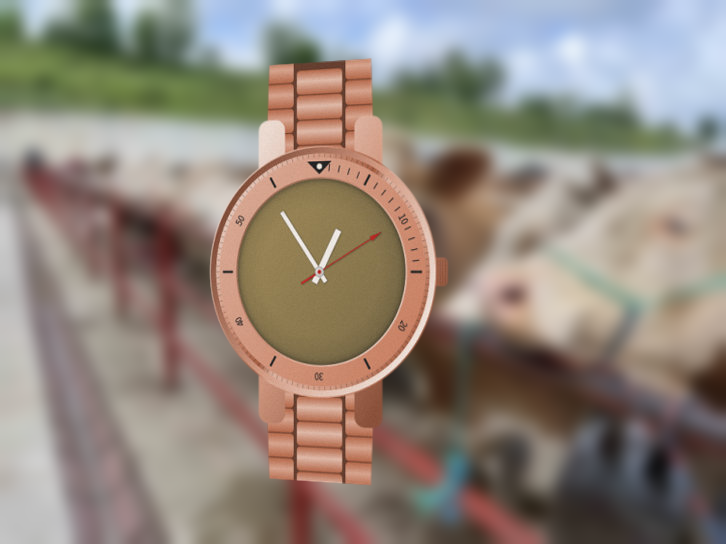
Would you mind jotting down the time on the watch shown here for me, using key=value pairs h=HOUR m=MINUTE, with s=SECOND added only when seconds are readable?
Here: h=12 m=54 s=10
